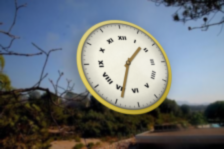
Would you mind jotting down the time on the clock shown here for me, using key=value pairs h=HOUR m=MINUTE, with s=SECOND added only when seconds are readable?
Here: h=1 m=34
